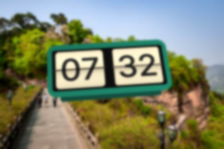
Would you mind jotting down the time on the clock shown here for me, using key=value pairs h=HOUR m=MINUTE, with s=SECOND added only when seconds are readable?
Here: h=7 m=32
